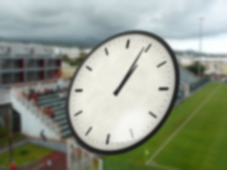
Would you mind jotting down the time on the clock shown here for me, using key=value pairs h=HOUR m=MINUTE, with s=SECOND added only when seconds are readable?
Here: h=1 m=4
